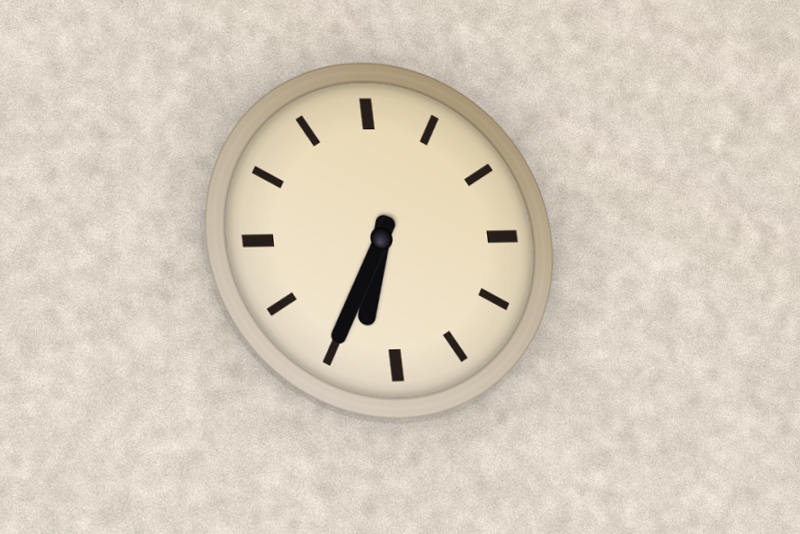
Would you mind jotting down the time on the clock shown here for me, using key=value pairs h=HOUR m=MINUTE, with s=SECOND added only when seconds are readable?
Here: h=6 m=35
